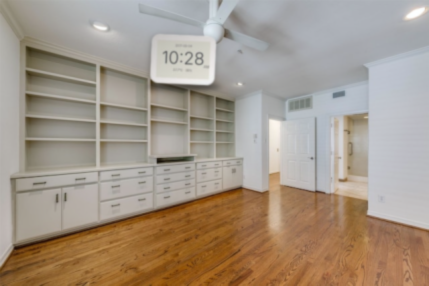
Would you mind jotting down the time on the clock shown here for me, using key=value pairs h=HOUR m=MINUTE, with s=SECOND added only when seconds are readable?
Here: h=10 m=28
